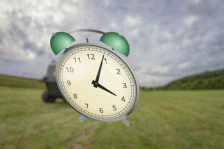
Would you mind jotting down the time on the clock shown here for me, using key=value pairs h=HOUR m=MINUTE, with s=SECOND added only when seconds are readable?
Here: h=4 m=4
